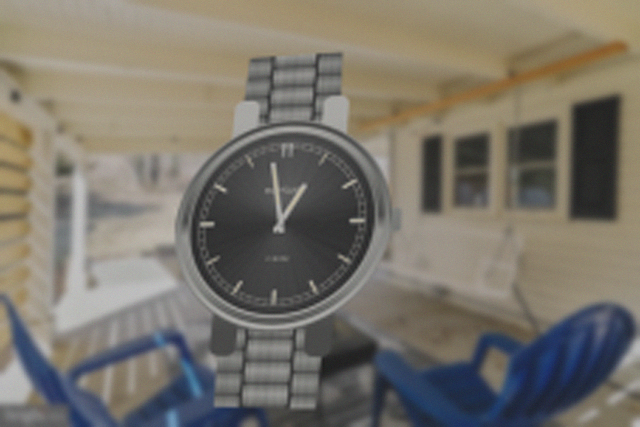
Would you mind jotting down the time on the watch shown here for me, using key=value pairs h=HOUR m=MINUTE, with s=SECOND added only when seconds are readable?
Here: h=12 m=58
